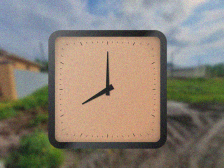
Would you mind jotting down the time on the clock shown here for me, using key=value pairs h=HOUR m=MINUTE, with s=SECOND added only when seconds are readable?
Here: h=8 m=0
